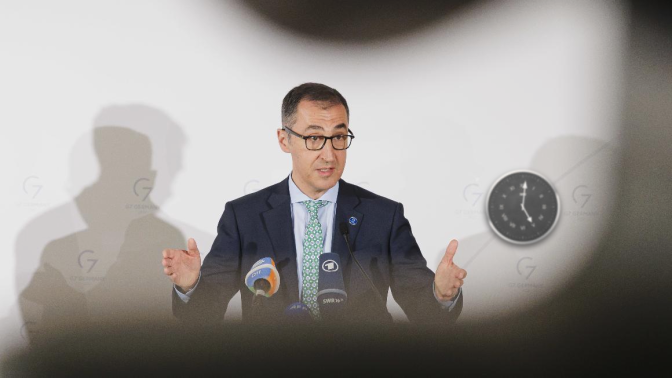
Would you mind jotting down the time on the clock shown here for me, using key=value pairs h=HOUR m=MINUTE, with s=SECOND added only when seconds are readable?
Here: h=5 m=1
